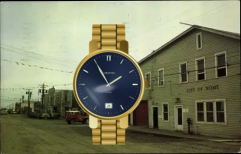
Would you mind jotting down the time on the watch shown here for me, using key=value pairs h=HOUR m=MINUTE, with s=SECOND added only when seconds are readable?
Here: h=1 m=55
